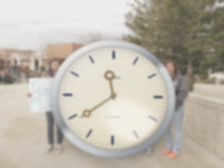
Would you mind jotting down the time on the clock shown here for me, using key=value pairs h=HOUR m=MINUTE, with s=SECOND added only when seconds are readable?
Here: h=11 m=39
